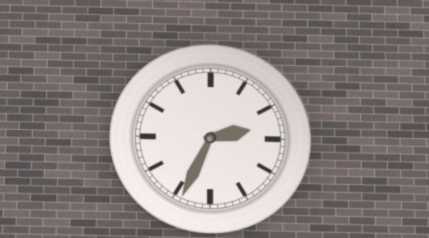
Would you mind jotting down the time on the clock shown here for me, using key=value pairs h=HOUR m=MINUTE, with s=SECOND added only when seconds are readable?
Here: h=2 m=34
